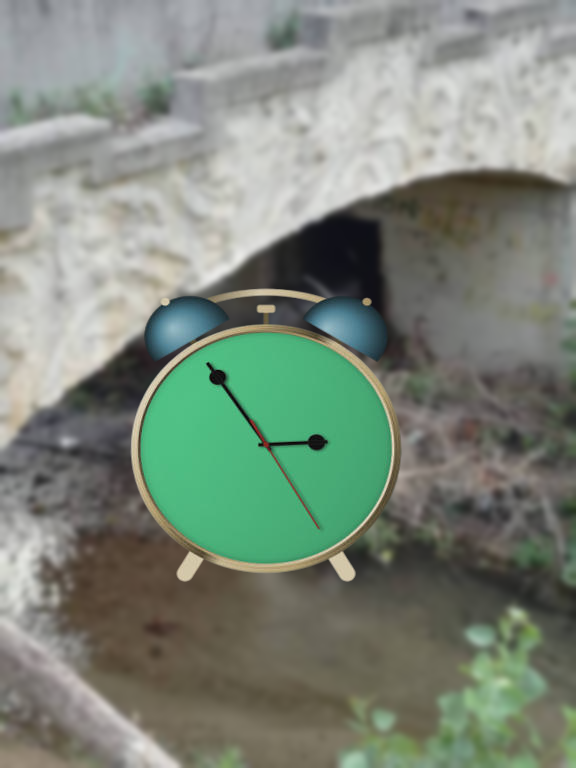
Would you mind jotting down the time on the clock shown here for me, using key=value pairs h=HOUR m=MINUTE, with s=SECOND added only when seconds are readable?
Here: h=2 m=54 s=25
